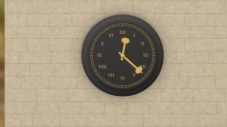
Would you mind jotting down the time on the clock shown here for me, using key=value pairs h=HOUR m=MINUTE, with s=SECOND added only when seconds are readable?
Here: h=12 m=22
